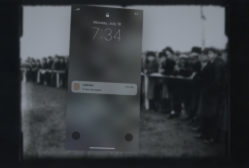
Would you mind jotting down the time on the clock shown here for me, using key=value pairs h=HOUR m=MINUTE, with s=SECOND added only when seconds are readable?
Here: h=7 m=34
